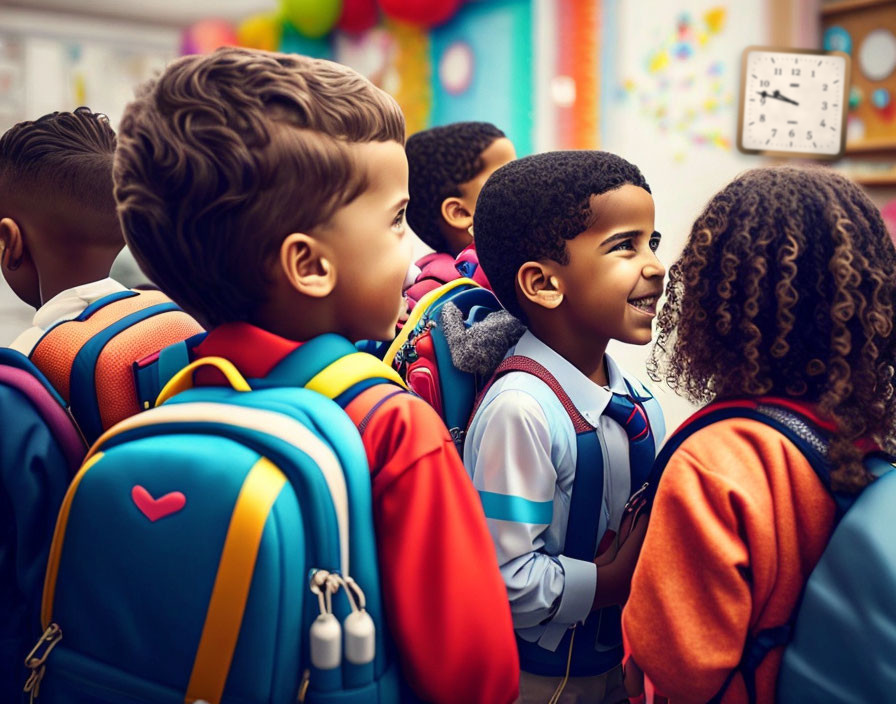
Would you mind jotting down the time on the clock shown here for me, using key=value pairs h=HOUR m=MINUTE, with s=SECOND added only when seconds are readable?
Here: h=9 m=47
